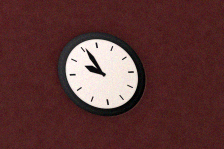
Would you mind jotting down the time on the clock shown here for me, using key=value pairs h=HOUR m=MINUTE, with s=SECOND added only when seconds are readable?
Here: h=9 m=56
